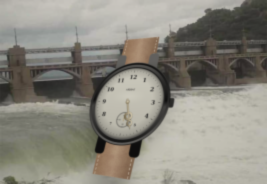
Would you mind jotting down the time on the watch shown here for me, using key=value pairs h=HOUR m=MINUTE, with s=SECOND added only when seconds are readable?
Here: h=5 m=27
